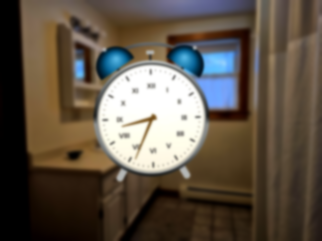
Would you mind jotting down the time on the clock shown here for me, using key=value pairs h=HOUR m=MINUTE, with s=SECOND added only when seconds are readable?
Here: h=8 m=34
